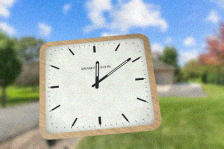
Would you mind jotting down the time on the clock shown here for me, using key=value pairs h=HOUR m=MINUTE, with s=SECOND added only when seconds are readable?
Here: h=12 m=9
